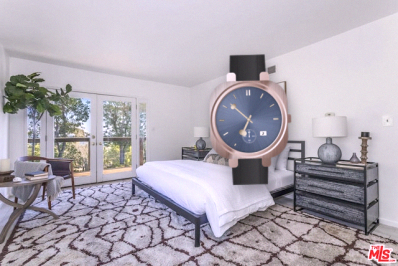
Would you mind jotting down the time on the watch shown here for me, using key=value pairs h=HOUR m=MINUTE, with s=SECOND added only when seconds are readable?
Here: h=6 m=52
